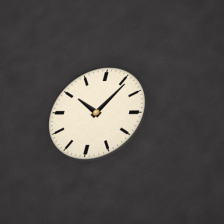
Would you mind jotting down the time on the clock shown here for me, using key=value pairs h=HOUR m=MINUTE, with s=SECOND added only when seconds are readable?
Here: h=10 m=6
